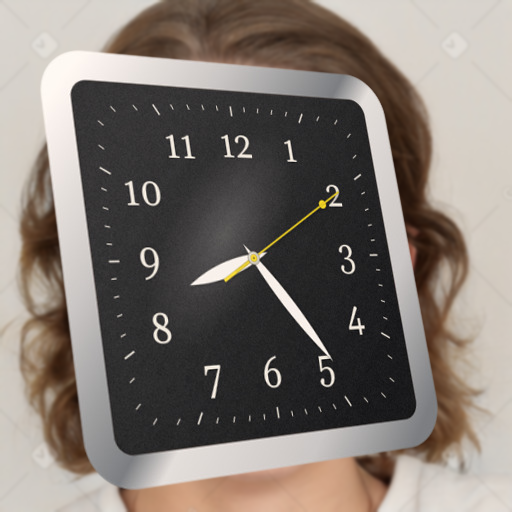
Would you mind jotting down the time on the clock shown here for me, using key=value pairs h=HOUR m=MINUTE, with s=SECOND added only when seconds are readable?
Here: h=8 m=24 s=10
